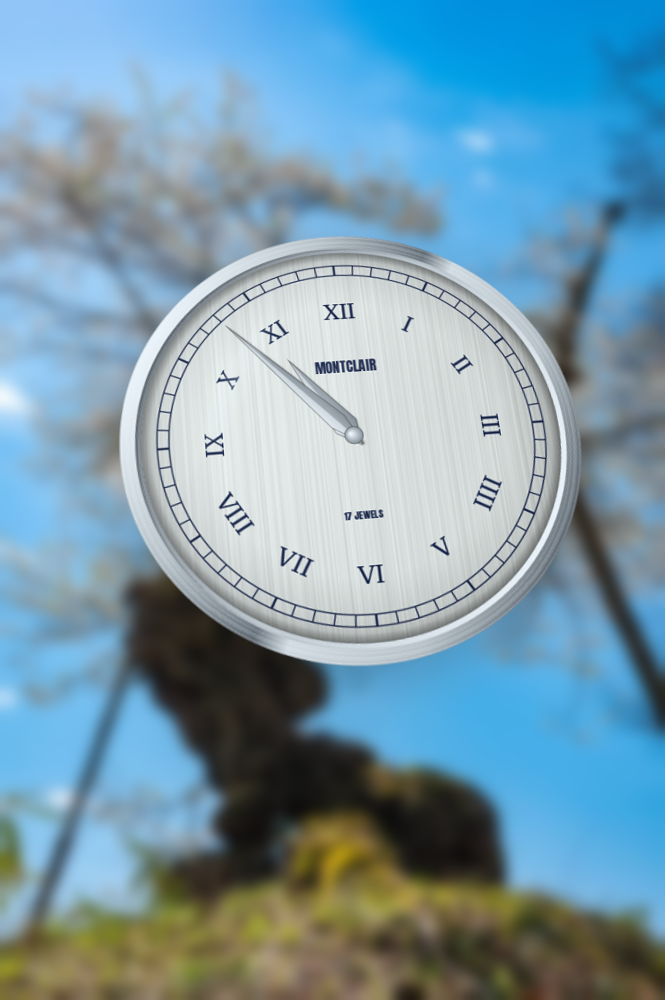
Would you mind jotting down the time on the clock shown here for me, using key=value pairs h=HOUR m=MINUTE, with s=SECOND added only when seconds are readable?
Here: h=10 m=53
